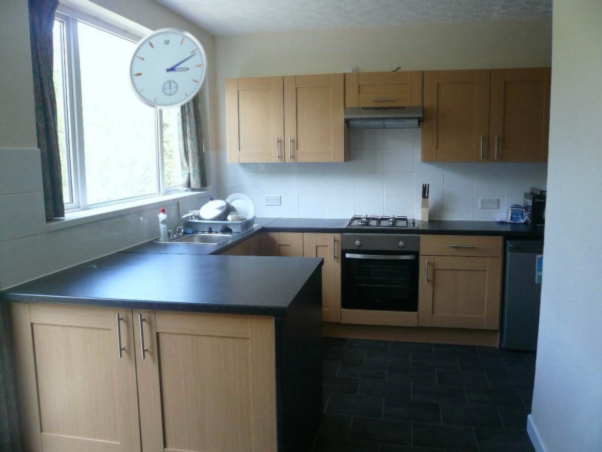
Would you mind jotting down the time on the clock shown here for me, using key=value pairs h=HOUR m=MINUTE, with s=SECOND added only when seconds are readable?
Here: h=3 m=11
